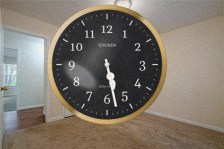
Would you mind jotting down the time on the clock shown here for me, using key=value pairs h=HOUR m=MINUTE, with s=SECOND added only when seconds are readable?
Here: h=5 m=28
